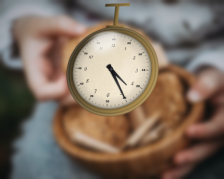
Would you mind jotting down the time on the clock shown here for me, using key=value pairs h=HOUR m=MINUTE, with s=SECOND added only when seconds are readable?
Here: h=4 m=25
